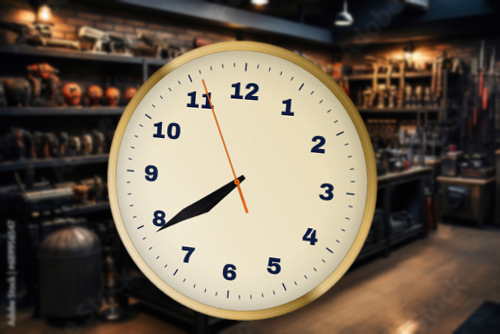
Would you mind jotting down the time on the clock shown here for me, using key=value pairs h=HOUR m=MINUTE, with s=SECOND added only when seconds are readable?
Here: h=7 m=38 s=56
